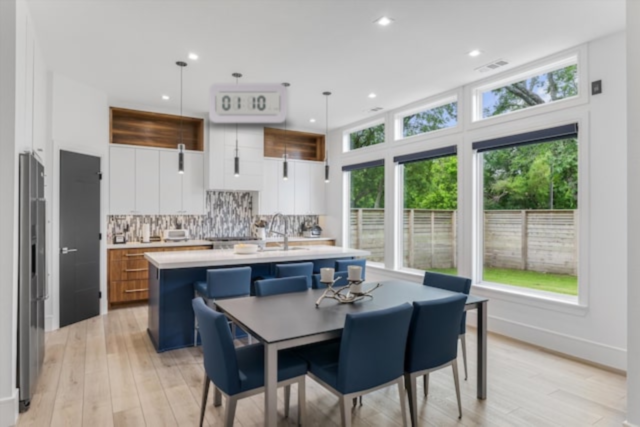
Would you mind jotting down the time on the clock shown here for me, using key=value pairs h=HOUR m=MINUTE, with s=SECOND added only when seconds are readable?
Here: h=1 m=10
